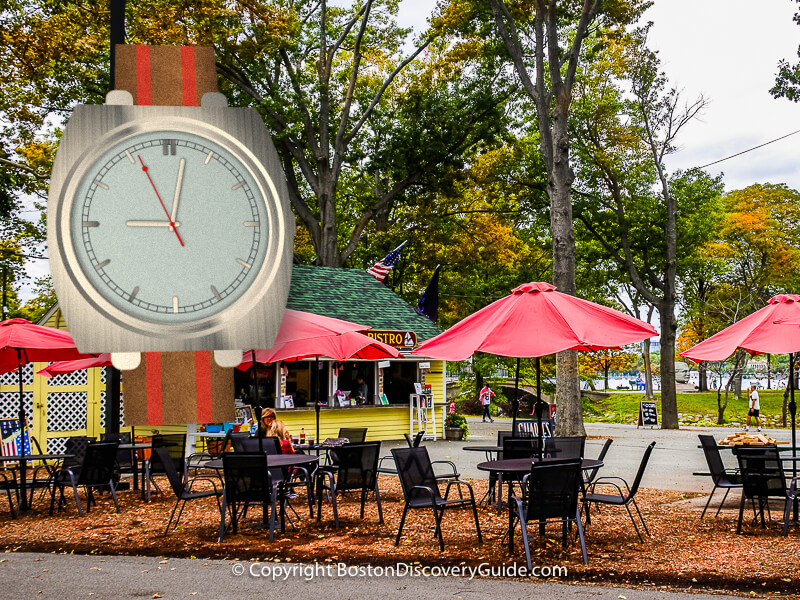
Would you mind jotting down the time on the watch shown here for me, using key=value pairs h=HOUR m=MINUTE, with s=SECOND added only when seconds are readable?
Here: h=9 m=1 s=56
